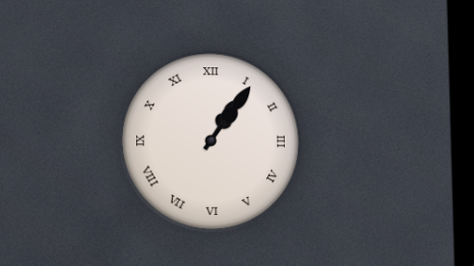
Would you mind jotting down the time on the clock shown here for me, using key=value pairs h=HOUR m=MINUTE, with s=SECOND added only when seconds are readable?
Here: h=1 m=6
